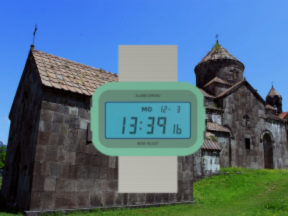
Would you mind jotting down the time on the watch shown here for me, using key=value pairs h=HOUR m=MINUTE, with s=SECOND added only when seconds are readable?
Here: h=13 m=39 s=16
